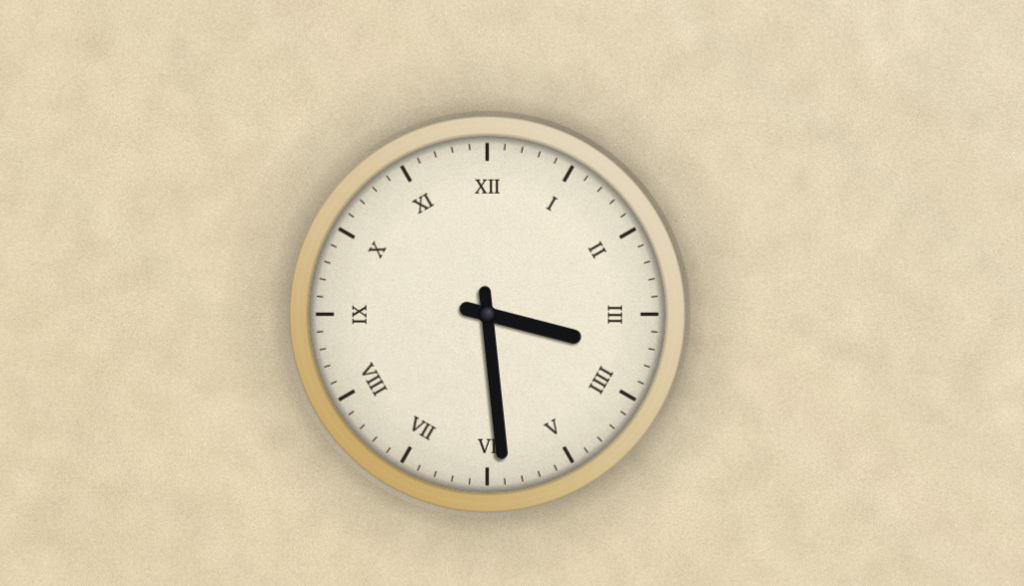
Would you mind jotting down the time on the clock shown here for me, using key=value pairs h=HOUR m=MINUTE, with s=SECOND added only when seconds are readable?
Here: h=3 m=29
